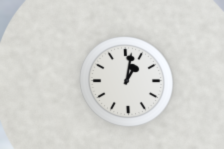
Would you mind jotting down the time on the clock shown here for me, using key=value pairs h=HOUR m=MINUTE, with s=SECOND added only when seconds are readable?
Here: h=1 m=2
